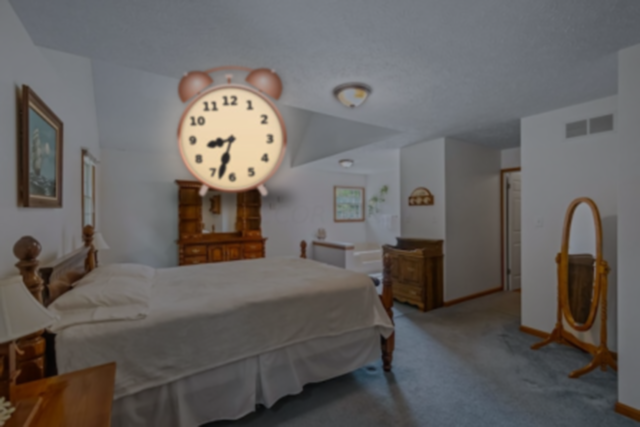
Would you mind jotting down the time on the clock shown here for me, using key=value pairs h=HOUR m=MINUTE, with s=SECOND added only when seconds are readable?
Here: h=8 m=33
